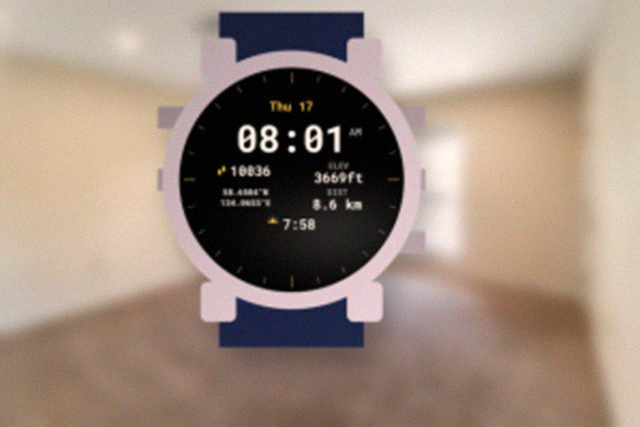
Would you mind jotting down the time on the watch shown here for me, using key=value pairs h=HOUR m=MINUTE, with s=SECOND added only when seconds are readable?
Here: h=8 m=1
